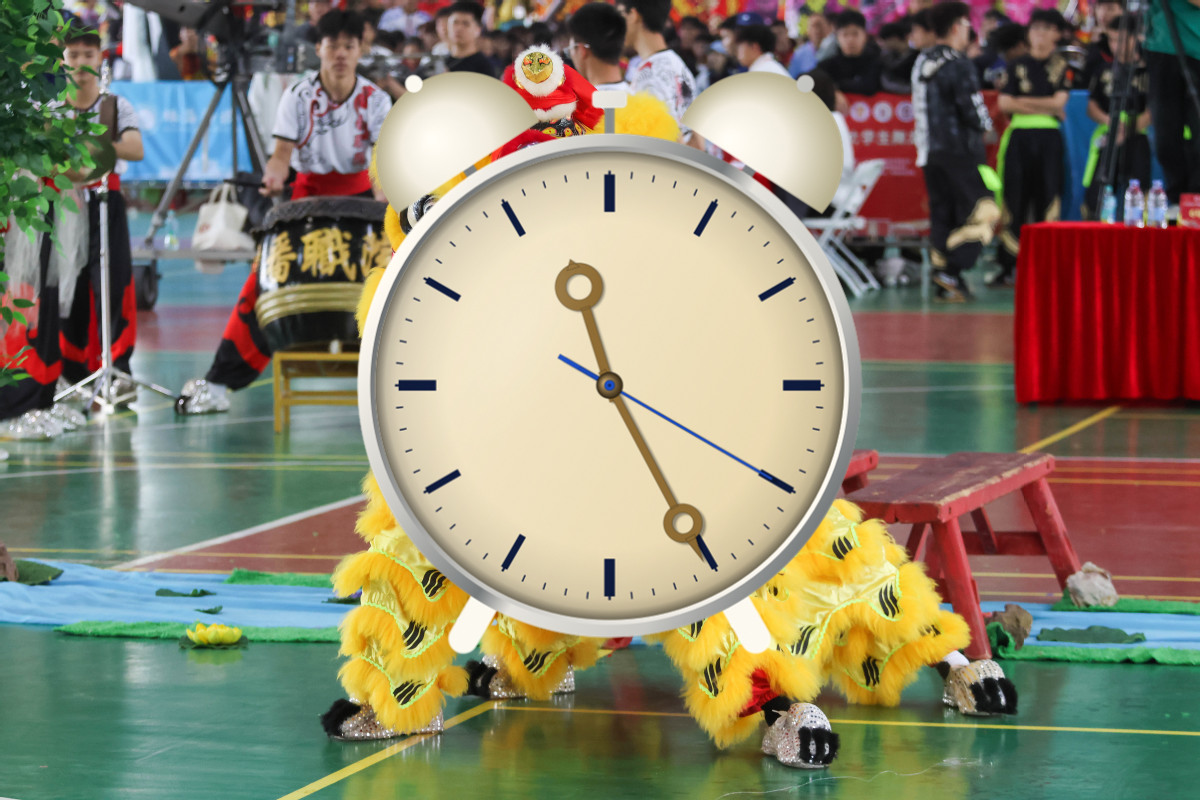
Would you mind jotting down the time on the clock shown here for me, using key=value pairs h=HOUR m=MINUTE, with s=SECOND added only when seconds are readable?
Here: h=11 m=25 s=20
